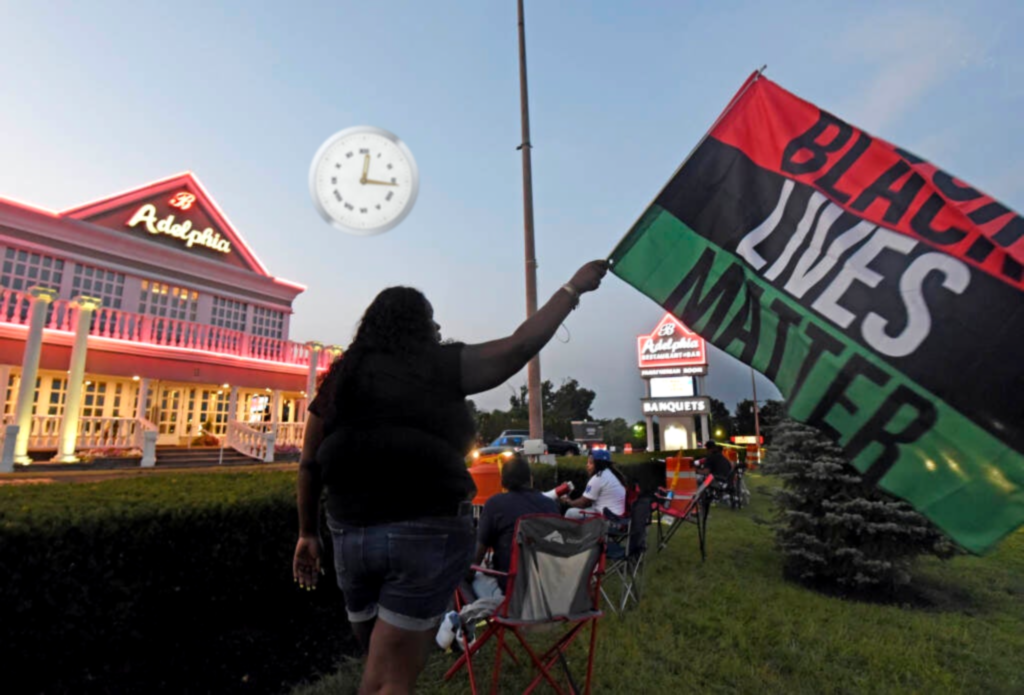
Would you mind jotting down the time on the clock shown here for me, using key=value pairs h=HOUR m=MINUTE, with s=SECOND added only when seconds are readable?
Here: h=12 m=16
